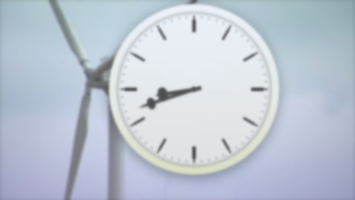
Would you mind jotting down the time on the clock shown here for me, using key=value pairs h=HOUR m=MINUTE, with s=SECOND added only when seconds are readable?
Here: h=8 m=42
